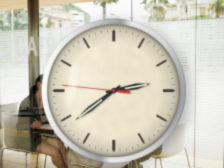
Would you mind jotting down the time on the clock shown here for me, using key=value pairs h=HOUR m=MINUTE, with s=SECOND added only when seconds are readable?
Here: h=2 m=38 s=46
